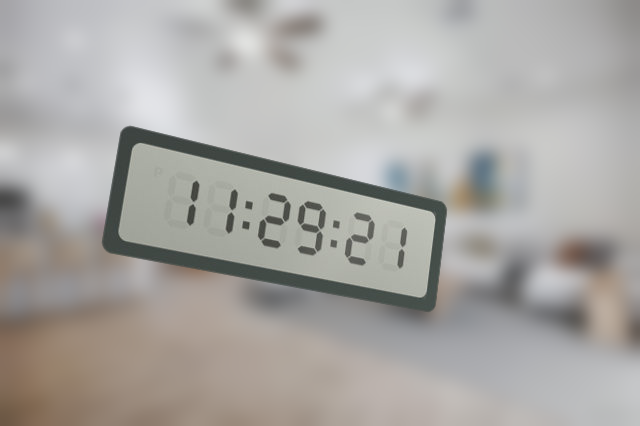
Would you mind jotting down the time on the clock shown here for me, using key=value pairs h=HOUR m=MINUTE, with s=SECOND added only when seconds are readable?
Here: h=11 m=29 s=21
